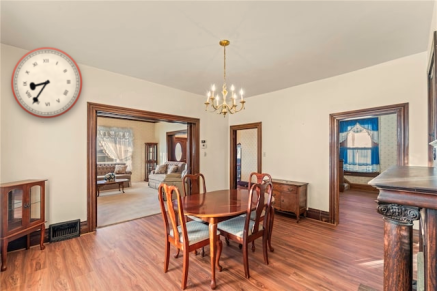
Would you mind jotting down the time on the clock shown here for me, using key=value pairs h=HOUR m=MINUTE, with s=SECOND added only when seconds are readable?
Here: h=8 m=36
